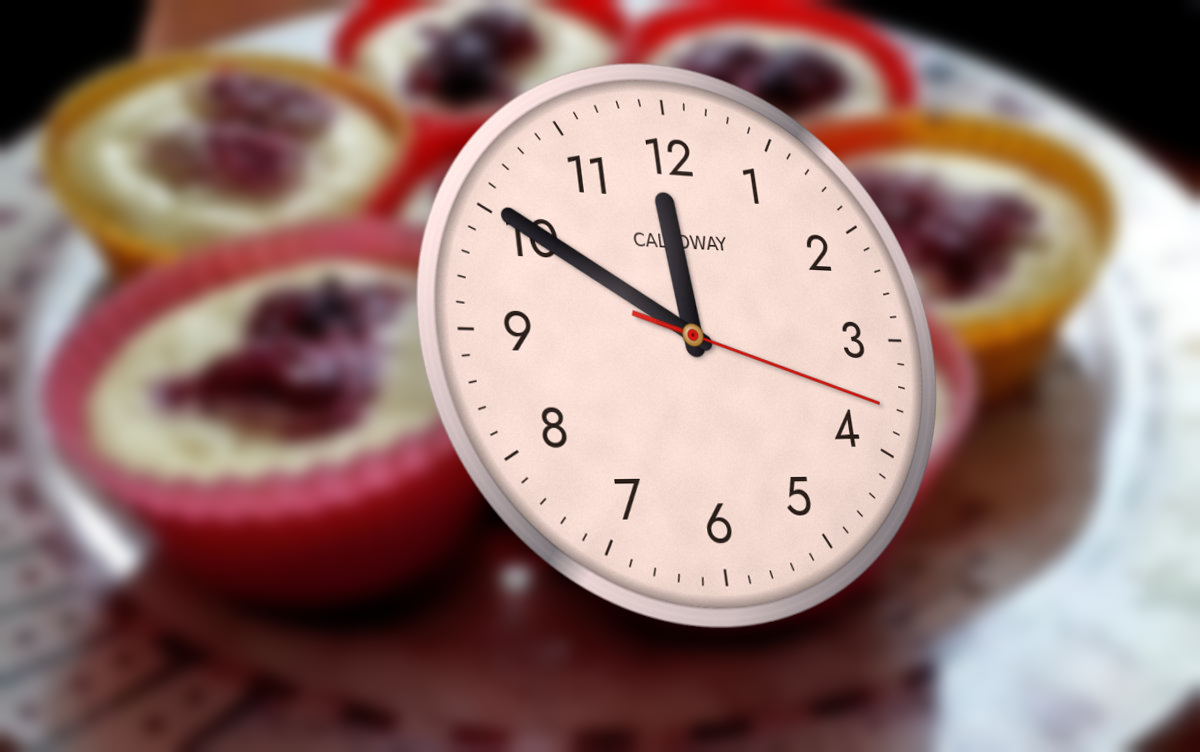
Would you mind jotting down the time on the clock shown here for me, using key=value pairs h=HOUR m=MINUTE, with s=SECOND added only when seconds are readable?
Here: h=11 m=50 s=18
